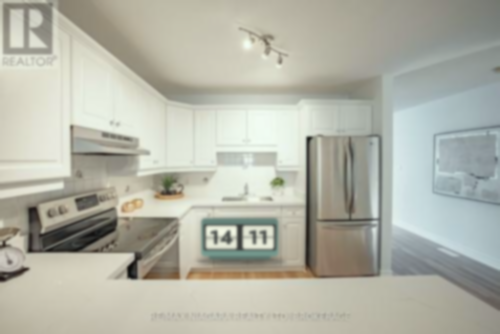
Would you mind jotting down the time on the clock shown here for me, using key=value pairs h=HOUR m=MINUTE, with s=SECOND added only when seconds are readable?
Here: h=14 m=11
